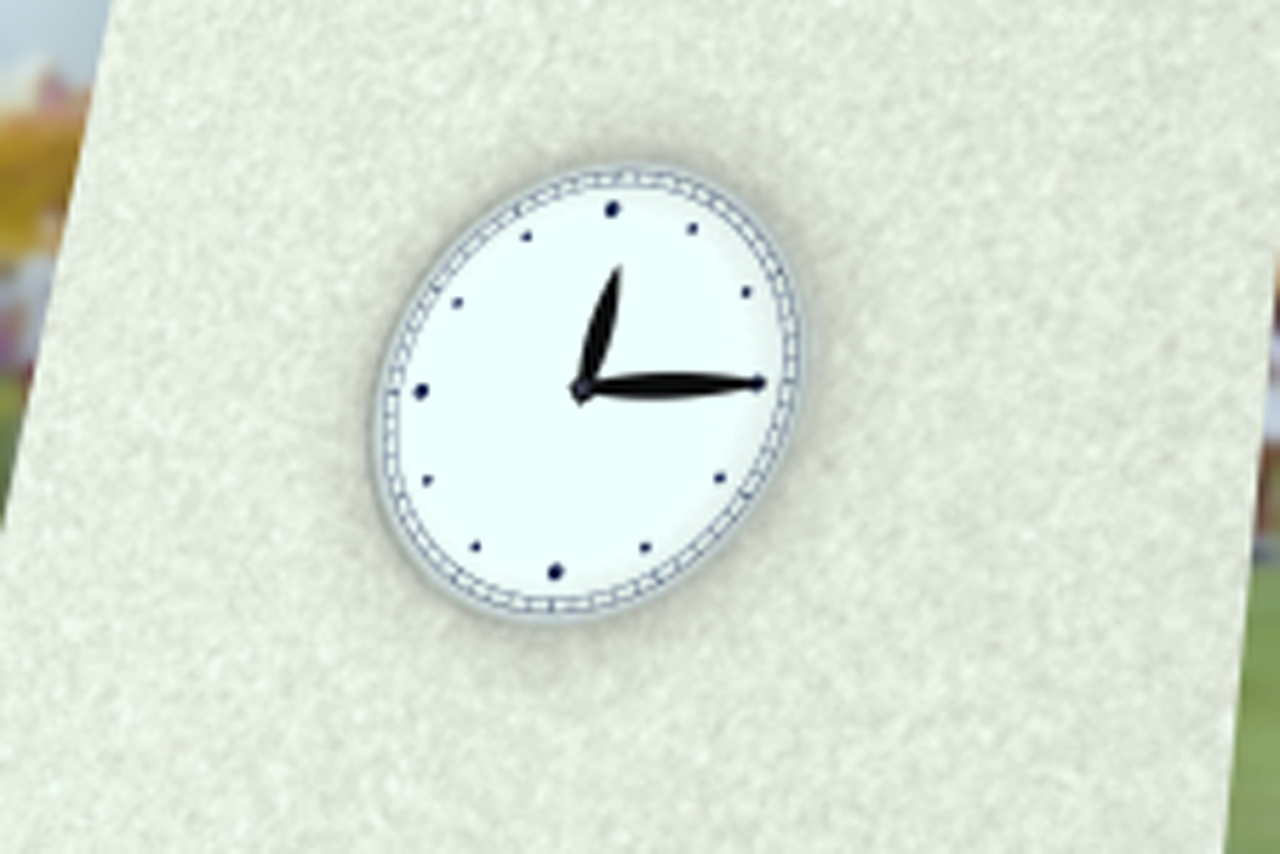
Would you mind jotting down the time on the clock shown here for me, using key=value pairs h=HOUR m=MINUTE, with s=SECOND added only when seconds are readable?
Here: h=12 m=15
